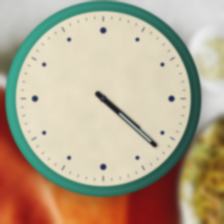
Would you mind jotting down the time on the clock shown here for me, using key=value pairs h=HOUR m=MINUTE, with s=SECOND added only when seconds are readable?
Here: h=4 m=22
